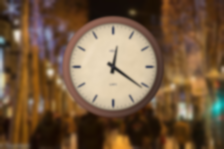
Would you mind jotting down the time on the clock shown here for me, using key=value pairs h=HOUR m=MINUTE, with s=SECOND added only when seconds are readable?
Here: h=12 m=21
